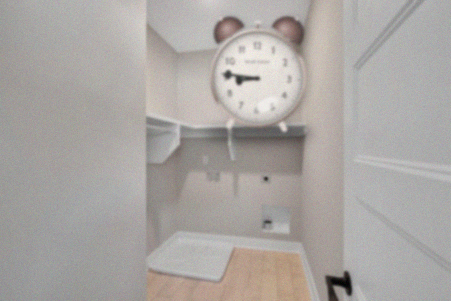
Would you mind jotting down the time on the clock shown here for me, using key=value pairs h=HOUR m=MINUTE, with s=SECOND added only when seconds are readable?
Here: h=8 m=46
